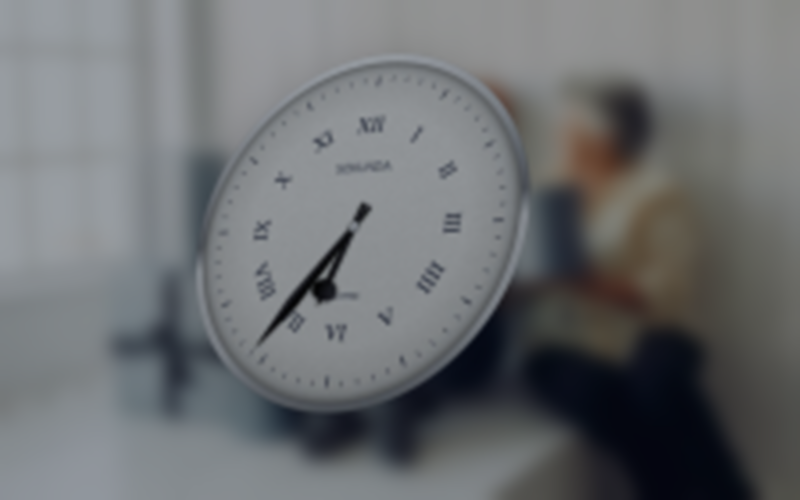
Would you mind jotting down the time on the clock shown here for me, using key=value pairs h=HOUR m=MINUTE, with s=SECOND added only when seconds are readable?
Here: h=6 m=36
